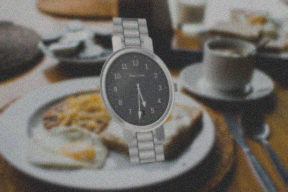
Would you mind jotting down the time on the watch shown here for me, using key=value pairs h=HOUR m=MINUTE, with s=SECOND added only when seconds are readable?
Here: h=5 m=31
